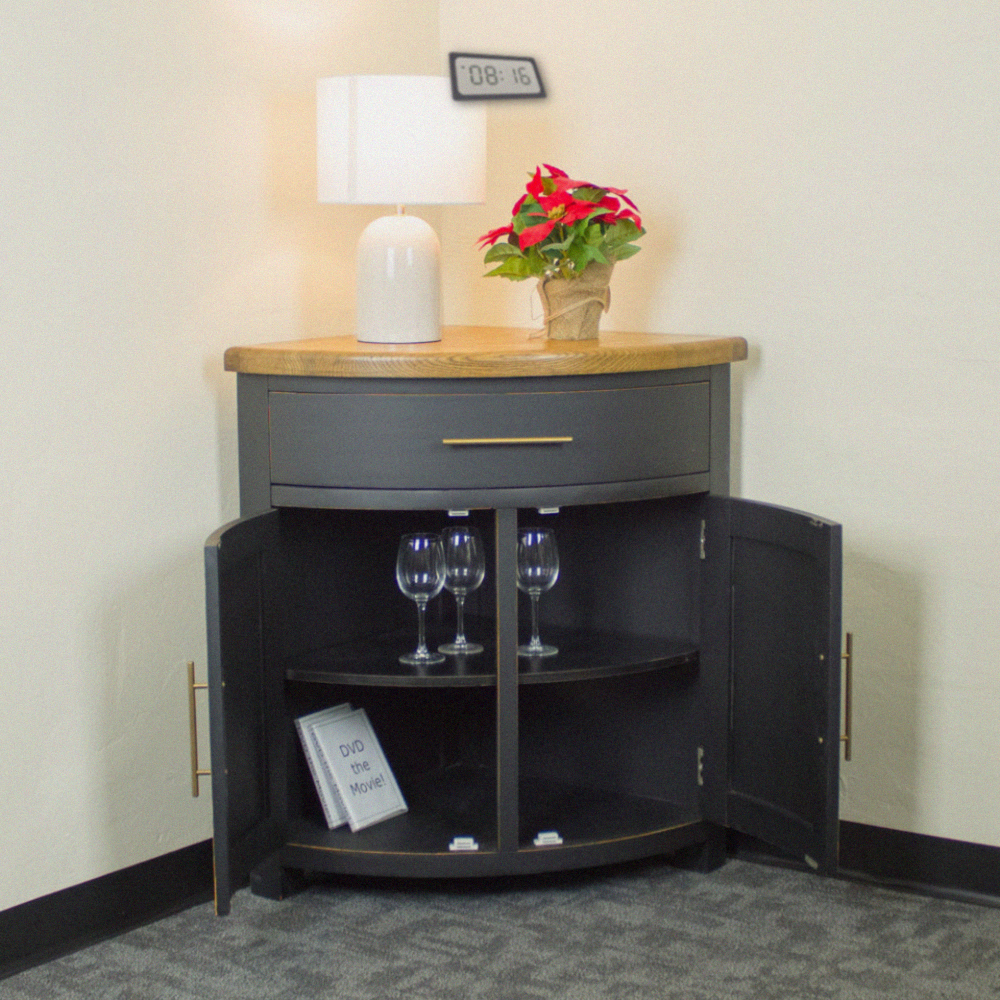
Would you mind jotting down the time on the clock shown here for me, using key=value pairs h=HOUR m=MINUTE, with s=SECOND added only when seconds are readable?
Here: h=8 m=16
